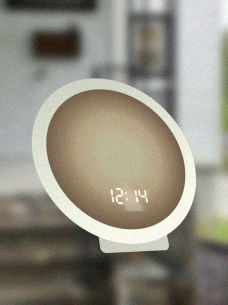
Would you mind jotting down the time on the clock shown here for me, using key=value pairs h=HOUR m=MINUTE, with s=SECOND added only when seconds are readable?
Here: h=12 m=14
